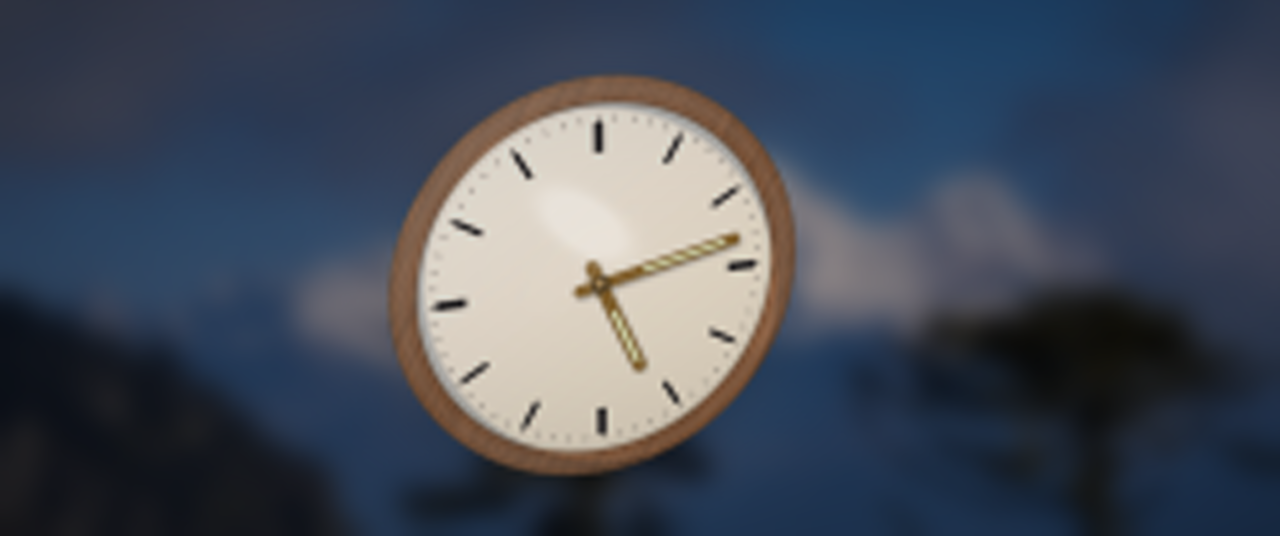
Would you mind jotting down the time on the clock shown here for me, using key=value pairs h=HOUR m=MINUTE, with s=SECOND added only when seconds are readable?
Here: h=5 m=13
